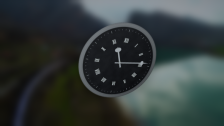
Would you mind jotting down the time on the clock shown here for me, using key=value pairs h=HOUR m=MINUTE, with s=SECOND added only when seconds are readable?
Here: h=11 m=14
